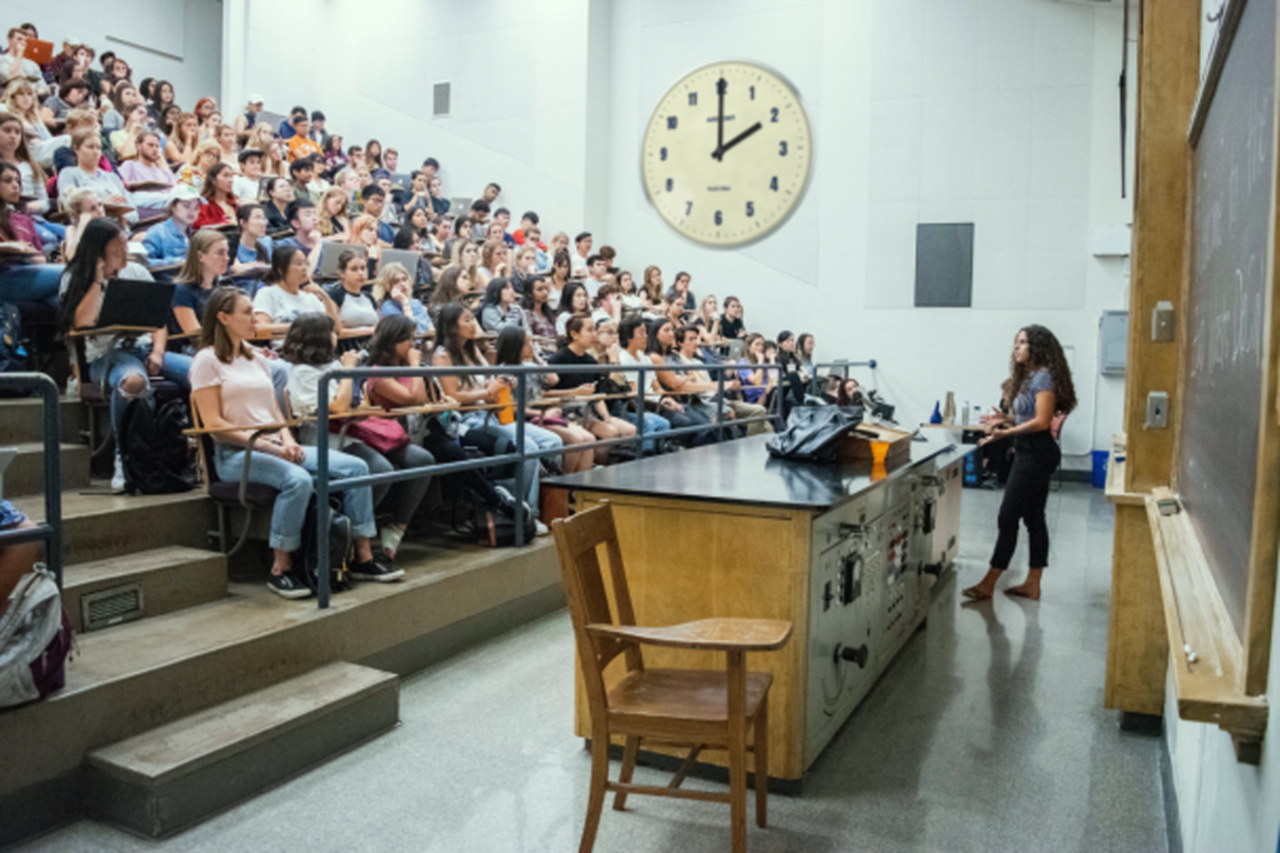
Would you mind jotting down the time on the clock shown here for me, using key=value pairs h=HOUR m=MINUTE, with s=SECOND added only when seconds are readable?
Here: h=2 m=0
